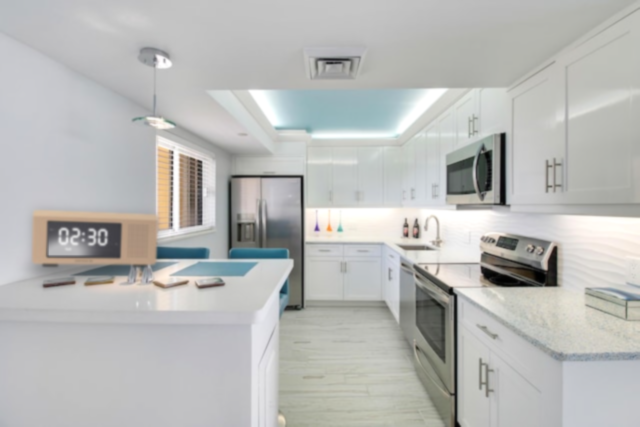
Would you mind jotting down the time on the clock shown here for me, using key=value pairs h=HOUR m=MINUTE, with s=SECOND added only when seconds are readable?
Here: h=2 m=30
